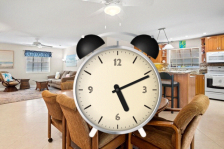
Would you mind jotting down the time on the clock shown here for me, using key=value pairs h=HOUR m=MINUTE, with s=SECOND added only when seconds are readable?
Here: h=5 m=11
